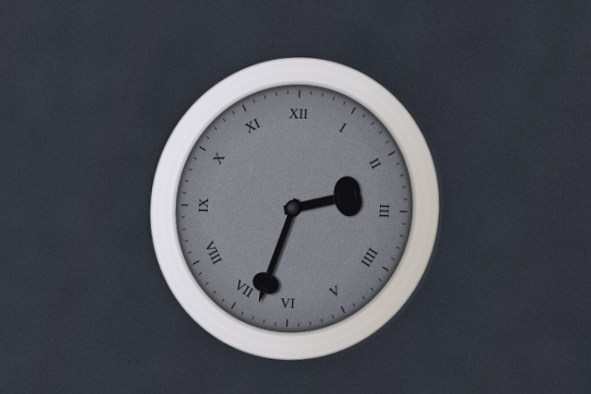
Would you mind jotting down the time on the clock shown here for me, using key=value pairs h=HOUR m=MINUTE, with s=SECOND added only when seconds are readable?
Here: h=2 m=33
